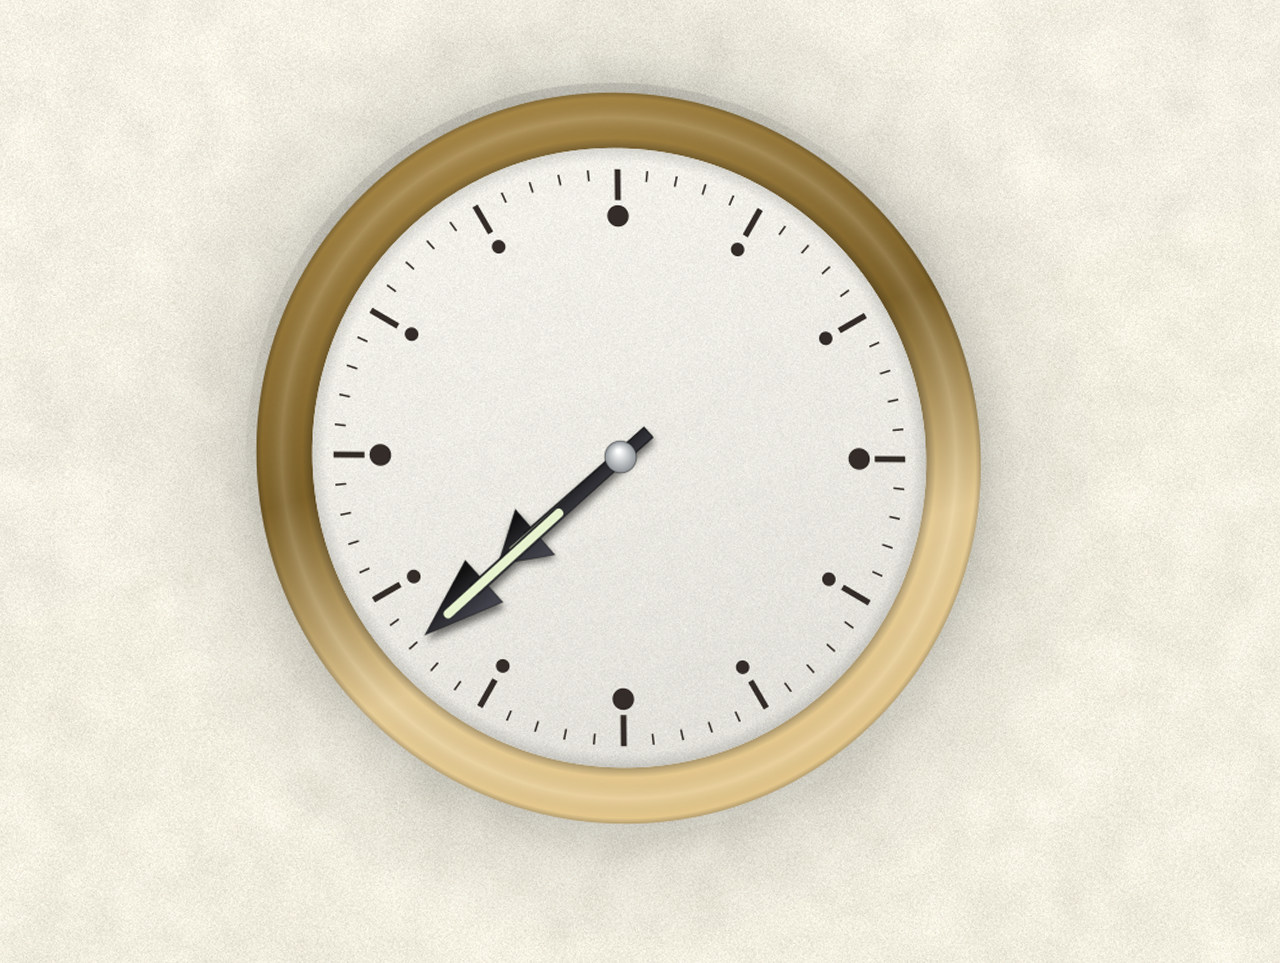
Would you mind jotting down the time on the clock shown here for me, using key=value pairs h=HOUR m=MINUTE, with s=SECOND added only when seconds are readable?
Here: h=7 m=38
